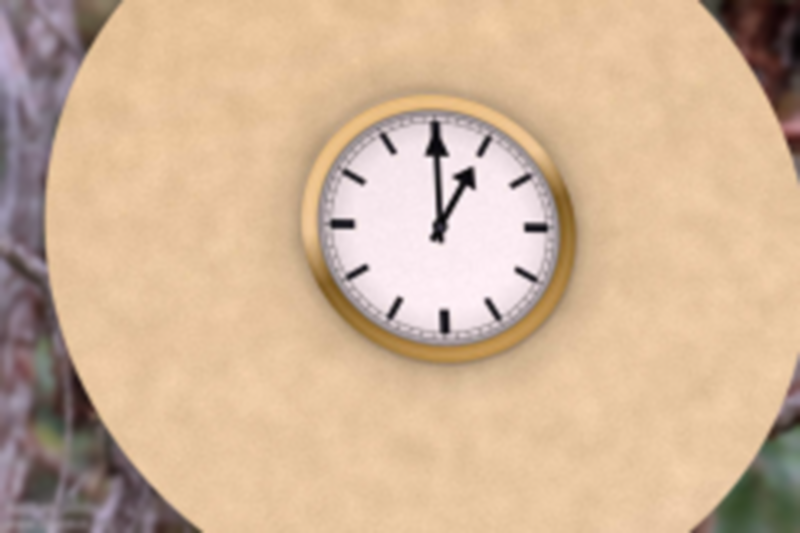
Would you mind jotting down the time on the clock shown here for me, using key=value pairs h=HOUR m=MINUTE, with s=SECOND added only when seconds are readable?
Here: h=1 m=0
